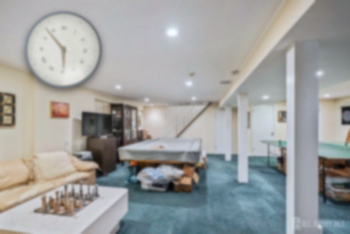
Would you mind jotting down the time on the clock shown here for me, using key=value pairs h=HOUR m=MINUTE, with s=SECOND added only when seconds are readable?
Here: h=5 m=53
